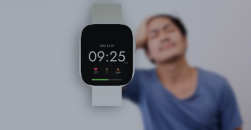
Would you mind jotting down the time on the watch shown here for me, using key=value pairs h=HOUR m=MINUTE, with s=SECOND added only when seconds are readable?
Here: h=9 m=25
